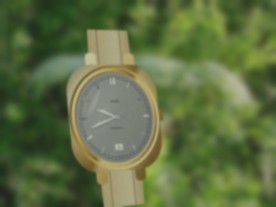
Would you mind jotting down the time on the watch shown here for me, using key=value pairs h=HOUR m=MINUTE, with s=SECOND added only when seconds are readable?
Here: h=9 m=42
